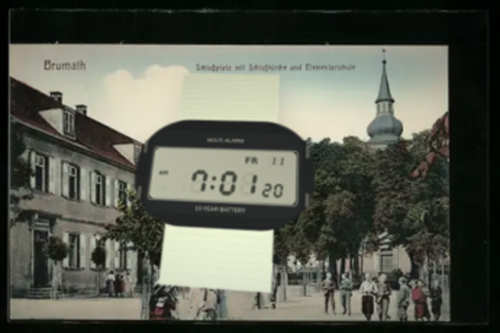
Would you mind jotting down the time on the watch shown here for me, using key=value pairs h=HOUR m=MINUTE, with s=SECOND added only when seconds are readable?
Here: h=7 m=1 s=20
